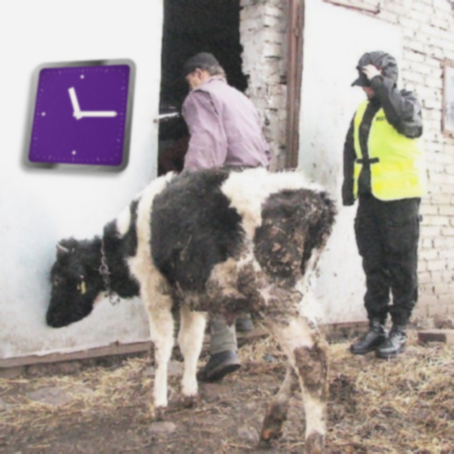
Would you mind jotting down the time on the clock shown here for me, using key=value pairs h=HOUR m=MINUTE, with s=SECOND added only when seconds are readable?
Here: h=11 m=15
